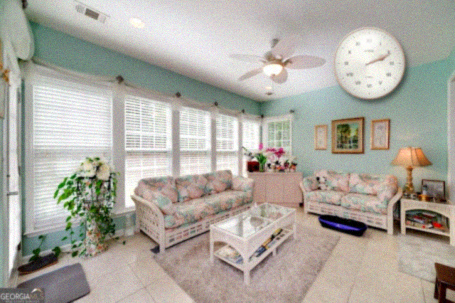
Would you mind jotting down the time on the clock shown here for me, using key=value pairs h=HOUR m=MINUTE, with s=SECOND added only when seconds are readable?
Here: h=2 m=11
